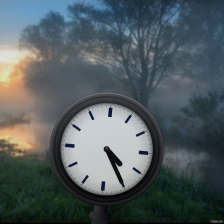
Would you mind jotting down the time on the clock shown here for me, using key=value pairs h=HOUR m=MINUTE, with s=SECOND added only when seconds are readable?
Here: h=4 m=25
